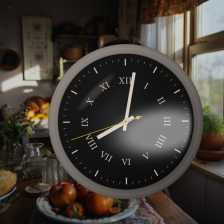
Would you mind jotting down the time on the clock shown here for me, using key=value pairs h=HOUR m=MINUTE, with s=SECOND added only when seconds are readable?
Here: h=8 m=1 s=42
